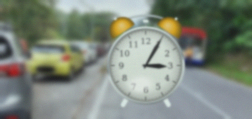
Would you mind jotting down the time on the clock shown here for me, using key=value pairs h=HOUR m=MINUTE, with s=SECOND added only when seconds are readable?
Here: h=3 m=5
